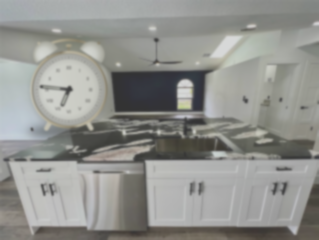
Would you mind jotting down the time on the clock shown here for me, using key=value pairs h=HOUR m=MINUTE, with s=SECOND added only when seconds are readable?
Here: h=6 m=46
